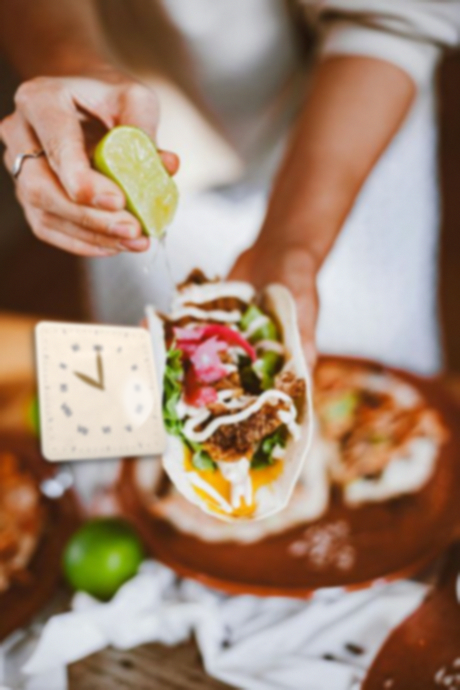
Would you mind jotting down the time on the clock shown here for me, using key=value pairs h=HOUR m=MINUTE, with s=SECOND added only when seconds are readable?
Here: h=10 m=0
